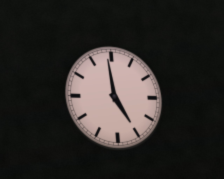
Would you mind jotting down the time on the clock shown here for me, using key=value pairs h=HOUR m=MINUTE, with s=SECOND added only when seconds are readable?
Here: h=4 m=59
